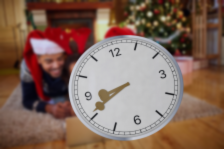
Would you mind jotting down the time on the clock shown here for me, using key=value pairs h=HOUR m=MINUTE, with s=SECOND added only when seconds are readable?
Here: h=8 m=41
